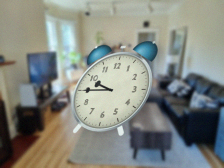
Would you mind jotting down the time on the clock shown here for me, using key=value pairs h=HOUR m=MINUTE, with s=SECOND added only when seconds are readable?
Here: h=9 m=45
